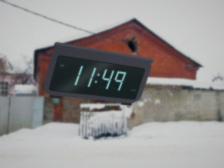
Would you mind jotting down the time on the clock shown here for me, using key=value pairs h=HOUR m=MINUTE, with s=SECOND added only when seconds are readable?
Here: h=11 m=49
